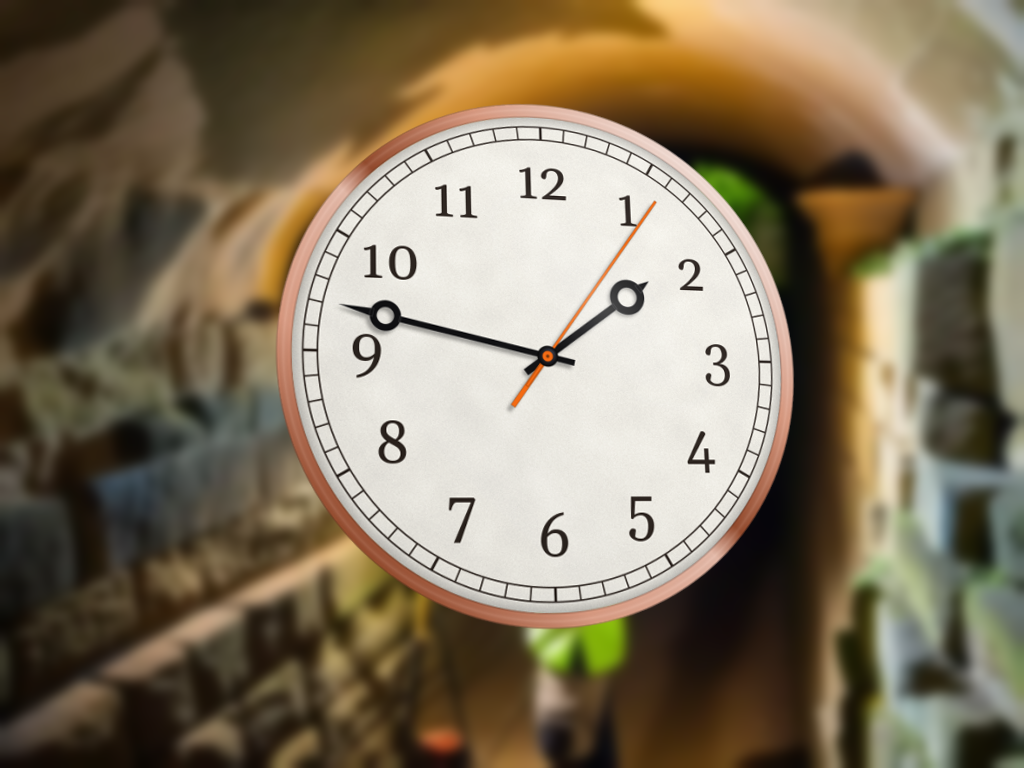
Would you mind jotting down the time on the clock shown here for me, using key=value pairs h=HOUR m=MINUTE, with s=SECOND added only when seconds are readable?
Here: h=1 m=47 s=6
